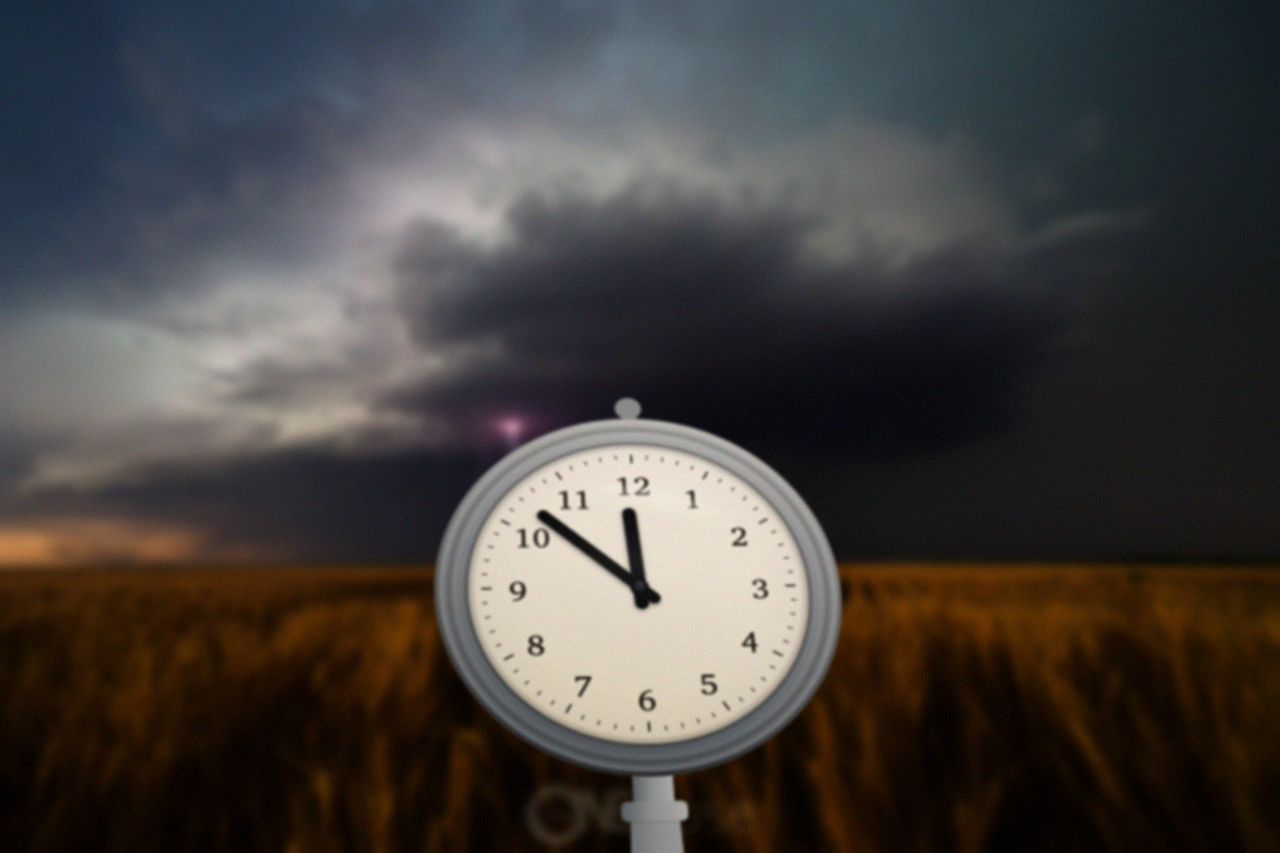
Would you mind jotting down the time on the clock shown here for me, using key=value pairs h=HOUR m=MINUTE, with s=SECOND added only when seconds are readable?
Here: h=11 m=52
